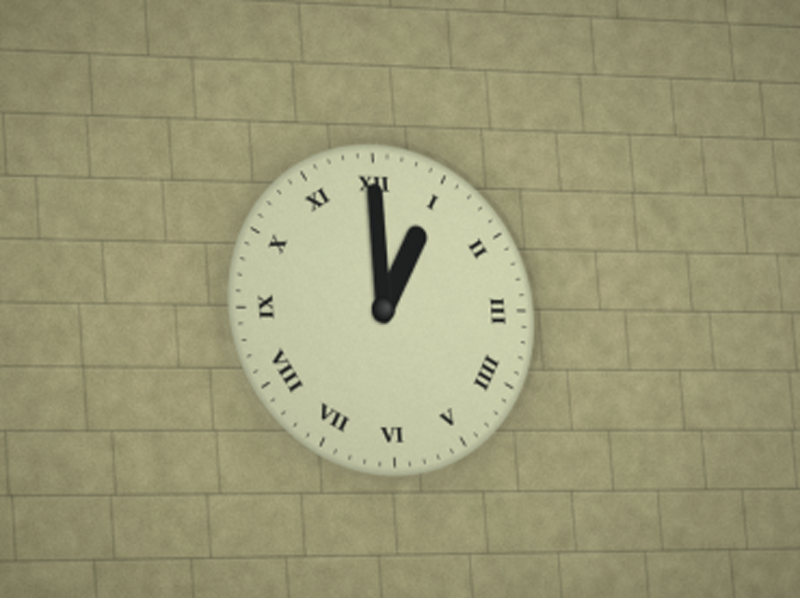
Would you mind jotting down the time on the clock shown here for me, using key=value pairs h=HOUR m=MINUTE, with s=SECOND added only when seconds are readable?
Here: h=1 m=0
